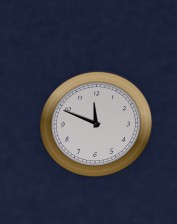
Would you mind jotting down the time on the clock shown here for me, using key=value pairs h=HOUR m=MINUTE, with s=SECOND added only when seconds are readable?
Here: h=11 m=49
